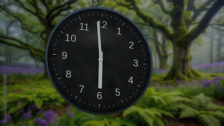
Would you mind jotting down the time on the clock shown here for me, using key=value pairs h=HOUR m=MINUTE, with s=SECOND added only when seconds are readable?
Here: h=5 m=59
